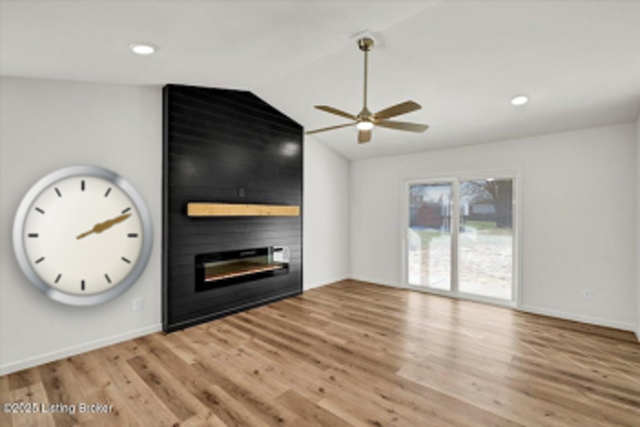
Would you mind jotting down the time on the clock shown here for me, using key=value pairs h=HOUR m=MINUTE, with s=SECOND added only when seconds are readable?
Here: h=2 m=11
